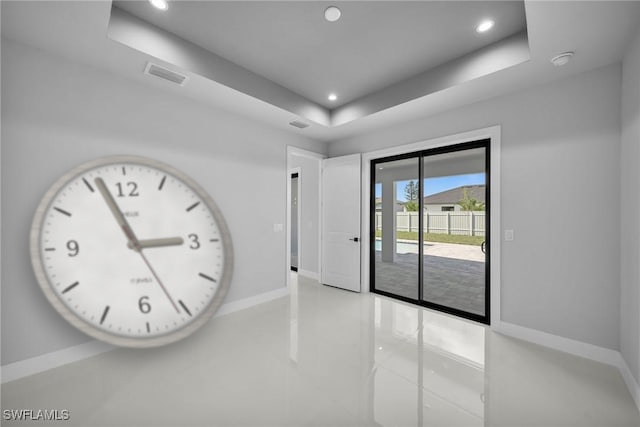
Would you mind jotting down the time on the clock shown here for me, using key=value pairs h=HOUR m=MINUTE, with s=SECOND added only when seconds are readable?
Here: h=2 m=56 s=26
